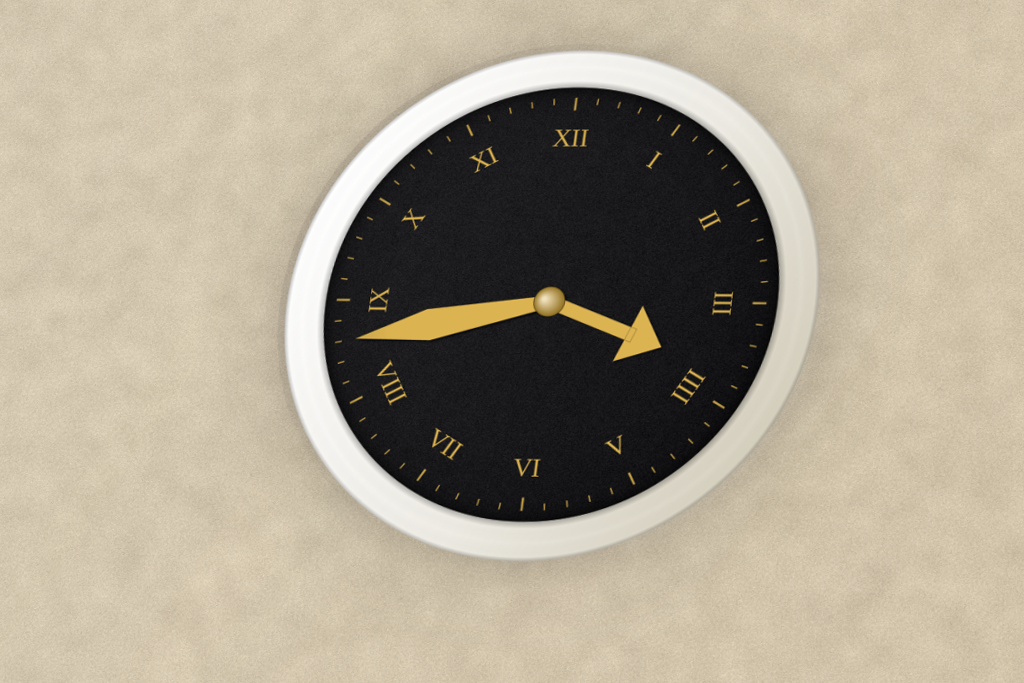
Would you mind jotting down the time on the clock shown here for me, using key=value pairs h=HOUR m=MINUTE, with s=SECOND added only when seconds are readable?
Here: h=3 m=43
